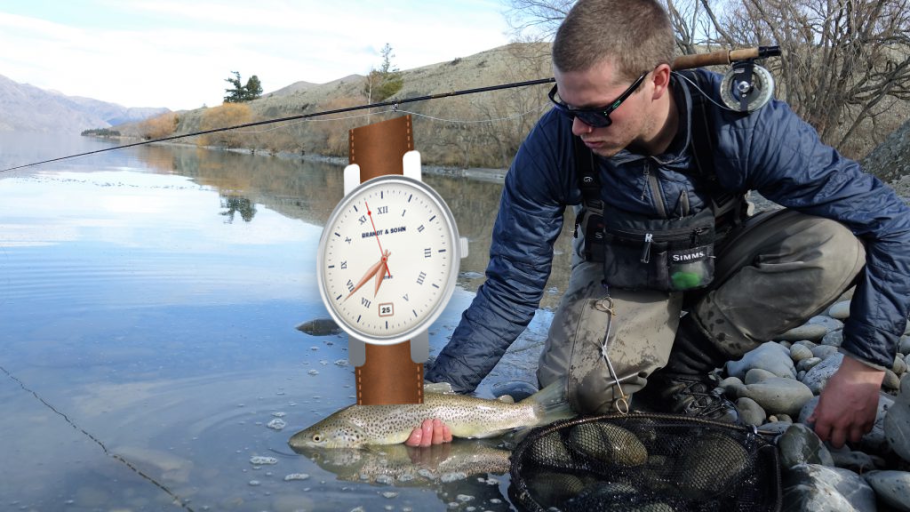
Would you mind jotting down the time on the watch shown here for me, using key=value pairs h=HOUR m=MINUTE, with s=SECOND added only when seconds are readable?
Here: h=6 m=38 s=57
